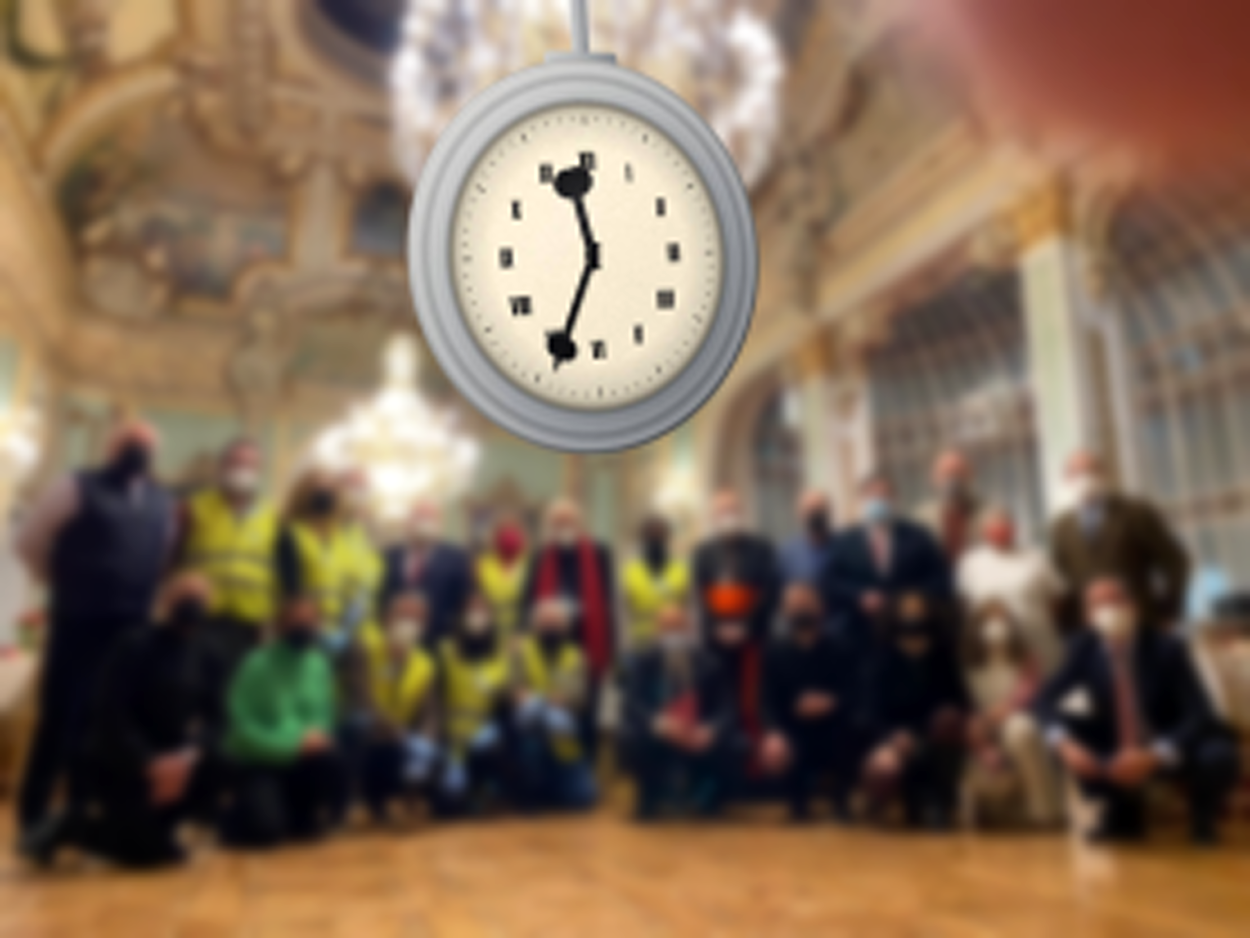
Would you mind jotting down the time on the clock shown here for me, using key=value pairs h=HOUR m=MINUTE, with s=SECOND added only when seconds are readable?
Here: h=11 m=34
